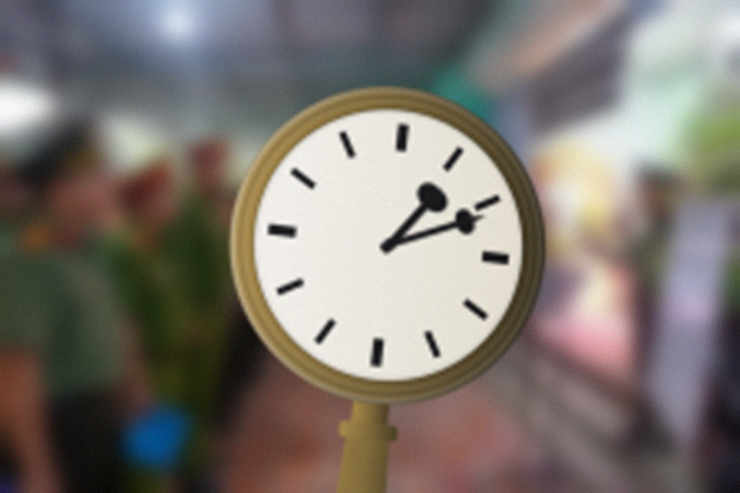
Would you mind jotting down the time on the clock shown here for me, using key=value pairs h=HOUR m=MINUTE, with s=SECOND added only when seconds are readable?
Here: h=1 m=11
